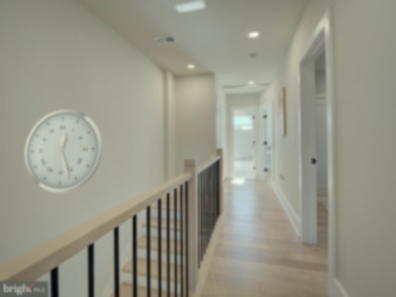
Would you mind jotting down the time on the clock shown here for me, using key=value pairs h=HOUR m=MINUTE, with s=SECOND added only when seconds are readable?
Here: h=12 m=27
